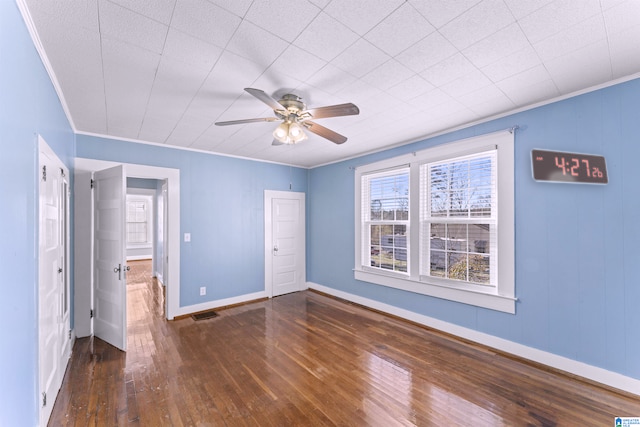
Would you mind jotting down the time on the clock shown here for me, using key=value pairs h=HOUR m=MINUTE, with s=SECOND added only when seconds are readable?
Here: h=4 m=27
